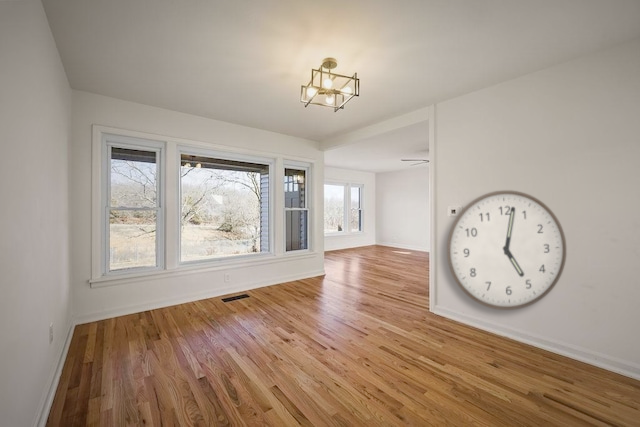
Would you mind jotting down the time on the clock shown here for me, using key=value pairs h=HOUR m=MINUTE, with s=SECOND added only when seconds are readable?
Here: h=5 m=2
